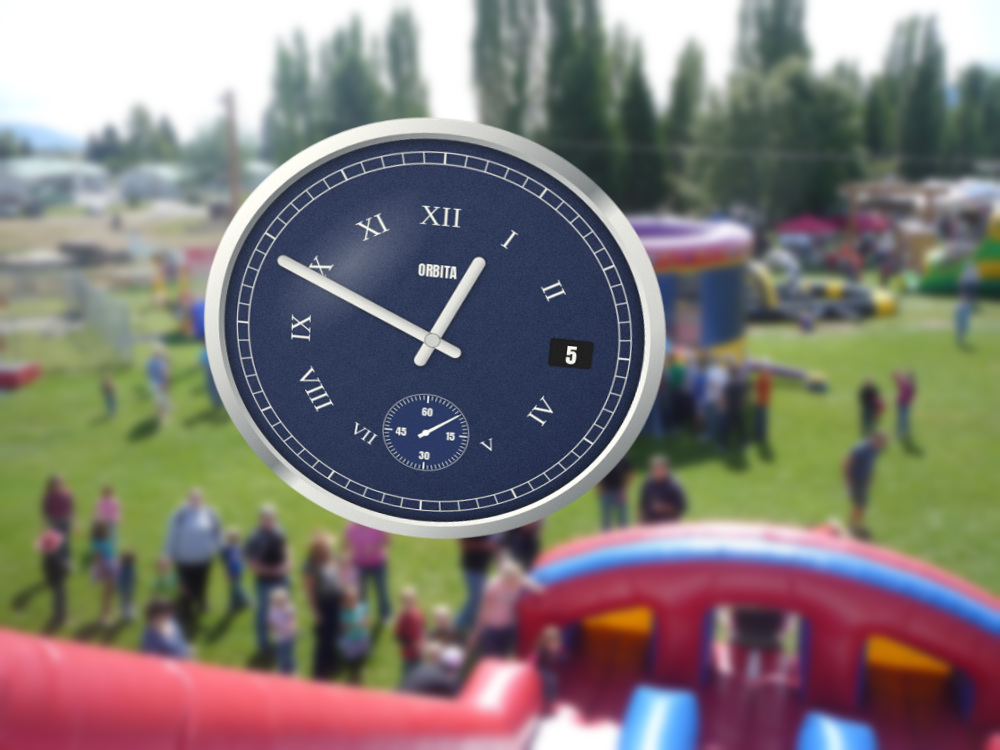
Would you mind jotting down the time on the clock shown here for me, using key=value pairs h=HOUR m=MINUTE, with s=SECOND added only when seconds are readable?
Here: h=12 m=49 s=9
